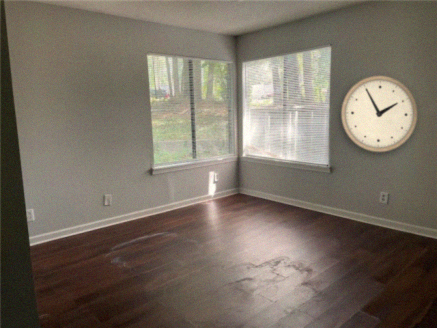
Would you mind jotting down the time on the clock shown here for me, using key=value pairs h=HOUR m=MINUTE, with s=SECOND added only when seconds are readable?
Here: h=1 m=55
